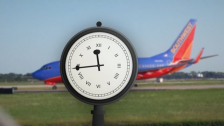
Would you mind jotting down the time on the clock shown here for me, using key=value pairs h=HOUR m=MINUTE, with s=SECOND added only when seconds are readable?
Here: h=11 m=44
